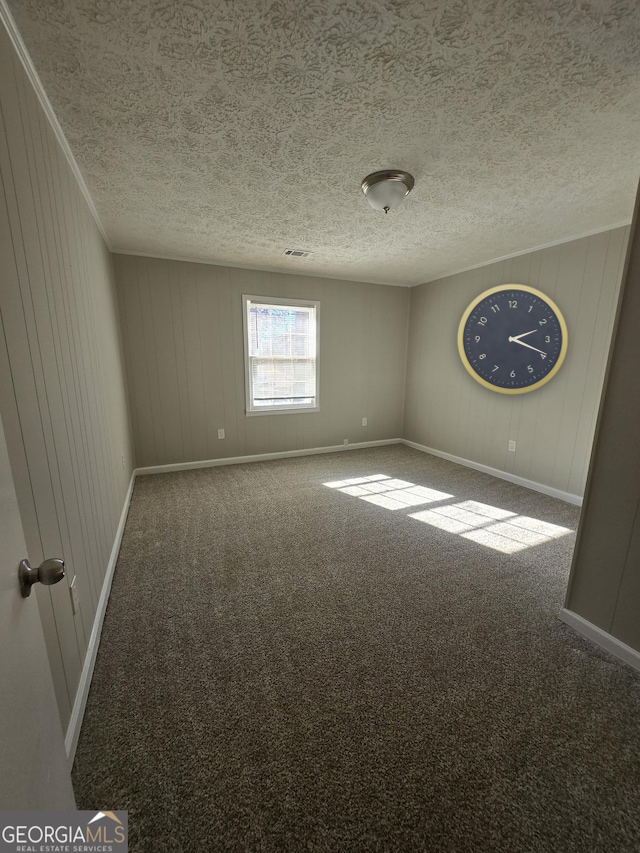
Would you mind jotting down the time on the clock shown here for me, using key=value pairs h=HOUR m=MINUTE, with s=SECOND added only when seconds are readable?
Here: h=2 m=19
